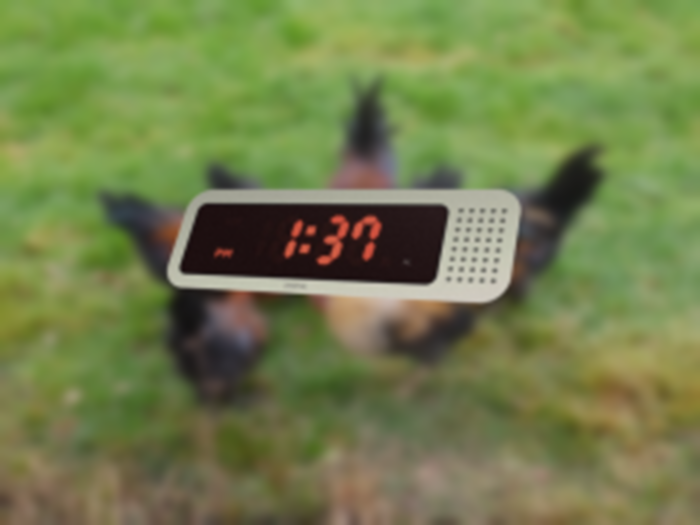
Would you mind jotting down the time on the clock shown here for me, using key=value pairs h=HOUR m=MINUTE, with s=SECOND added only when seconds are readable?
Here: h=1 m=37
